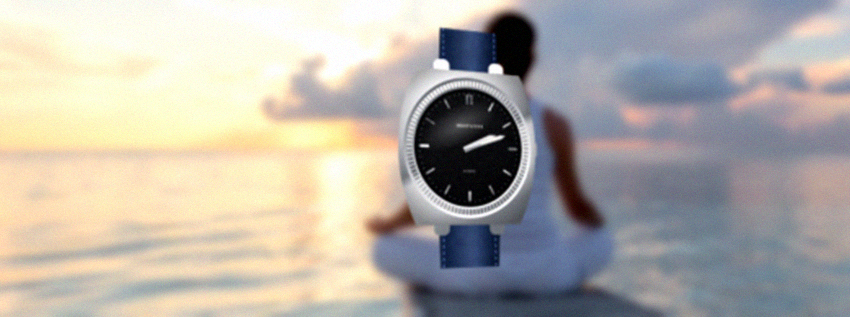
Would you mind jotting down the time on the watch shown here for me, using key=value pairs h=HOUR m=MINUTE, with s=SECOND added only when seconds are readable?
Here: h=2 m=12
